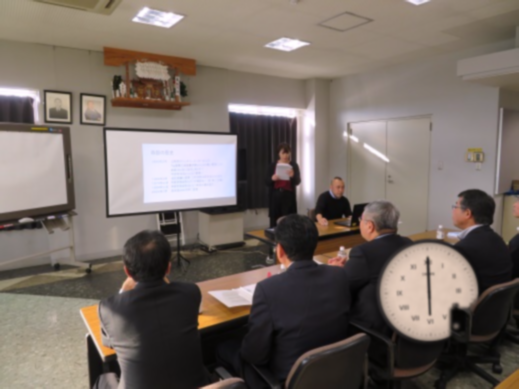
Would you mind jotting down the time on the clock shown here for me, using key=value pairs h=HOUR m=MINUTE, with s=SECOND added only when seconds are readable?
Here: h=6 m=0
